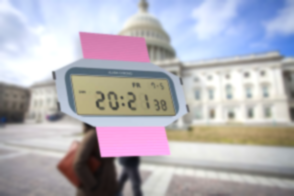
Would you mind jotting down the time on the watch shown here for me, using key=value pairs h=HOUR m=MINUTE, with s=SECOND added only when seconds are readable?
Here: h=20 m=21 s=38
